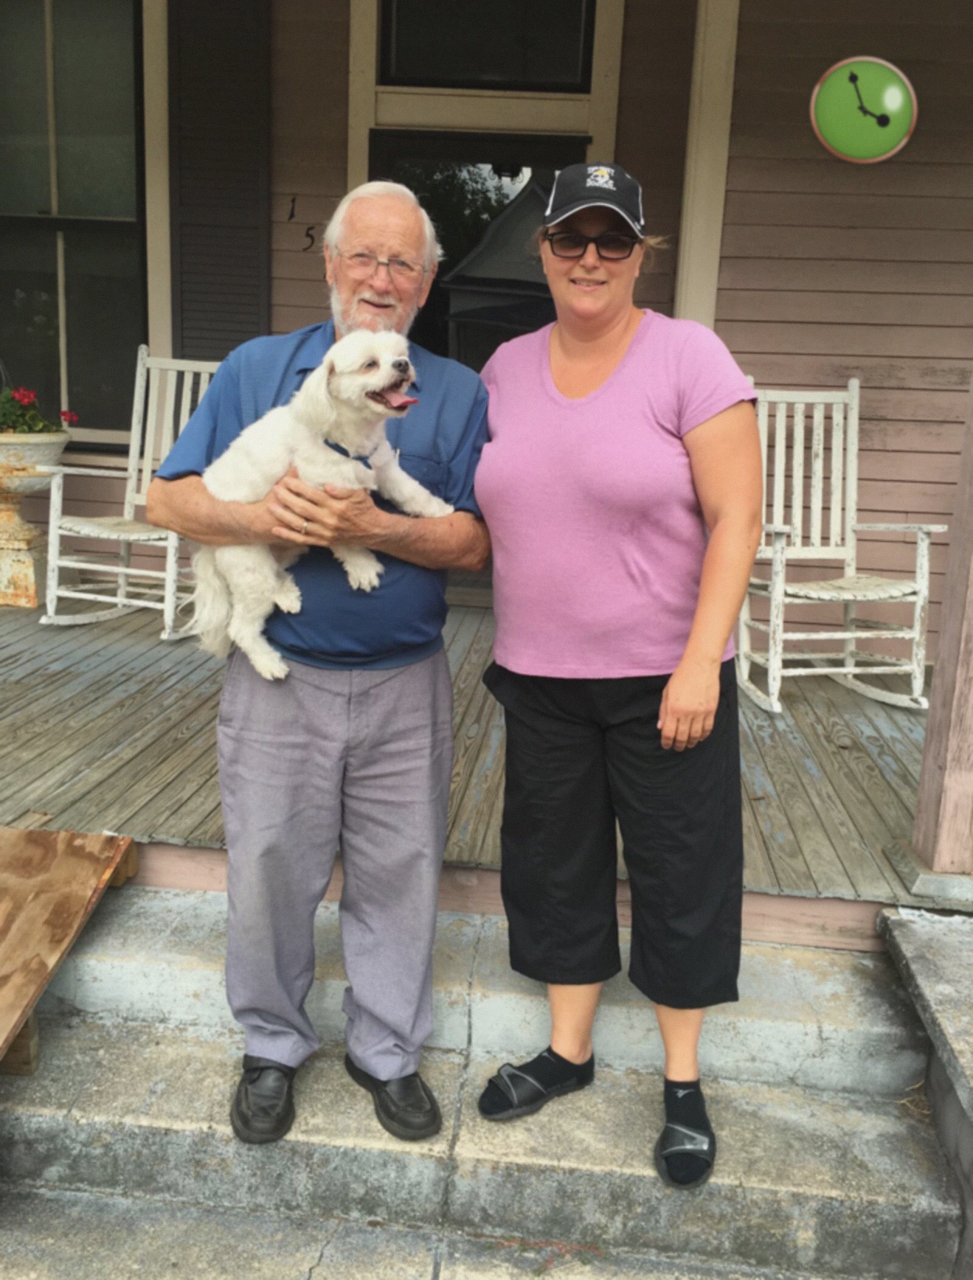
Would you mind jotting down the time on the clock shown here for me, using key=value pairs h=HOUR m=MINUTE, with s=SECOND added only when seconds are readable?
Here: h=3 m=57
